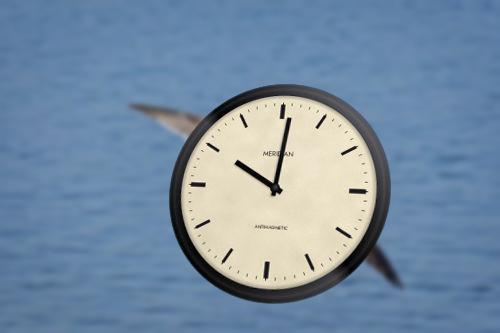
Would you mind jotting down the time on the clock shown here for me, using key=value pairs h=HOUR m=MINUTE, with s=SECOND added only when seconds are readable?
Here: h=10 m=1
